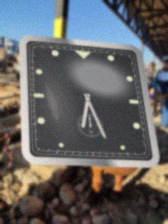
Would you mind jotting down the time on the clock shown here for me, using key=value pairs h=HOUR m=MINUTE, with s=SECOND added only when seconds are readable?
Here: h=6 m=27
